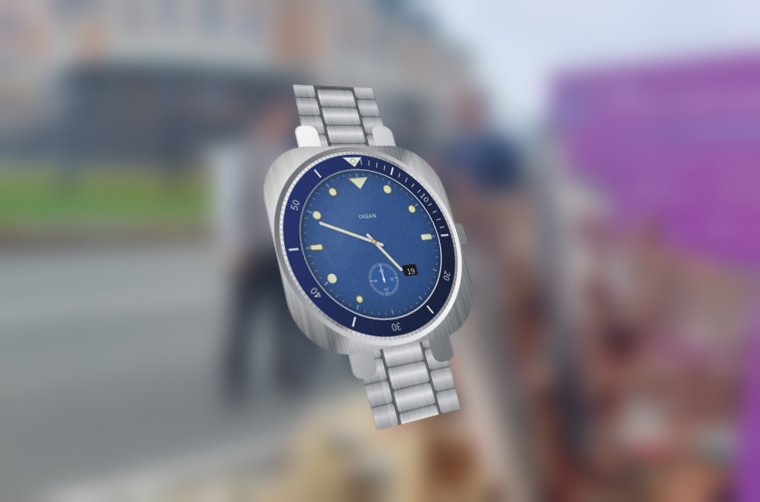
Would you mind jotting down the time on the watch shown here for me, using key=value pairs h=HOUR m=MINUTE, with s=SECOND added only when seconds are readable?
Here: h=4 m=49
